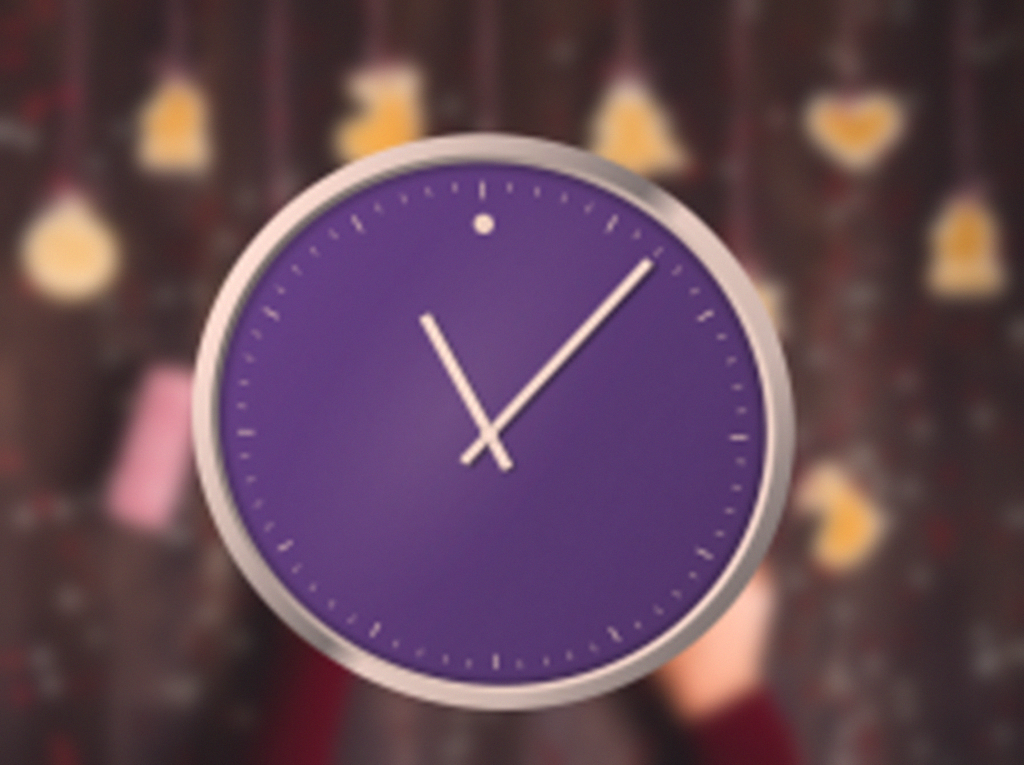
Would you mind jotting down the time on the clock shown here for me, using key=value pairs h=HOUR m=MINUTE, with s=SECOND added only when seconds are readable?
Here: h=11 m=7
